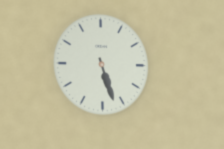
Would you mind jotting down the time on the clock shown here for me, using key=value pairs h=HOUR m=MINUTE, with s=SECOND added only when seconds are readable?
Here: h=5 m=27
